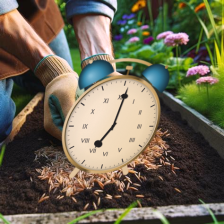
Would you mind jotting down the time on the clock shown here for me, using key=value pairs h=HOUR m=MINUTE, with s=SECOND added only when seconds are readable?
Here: h=7 m=1
